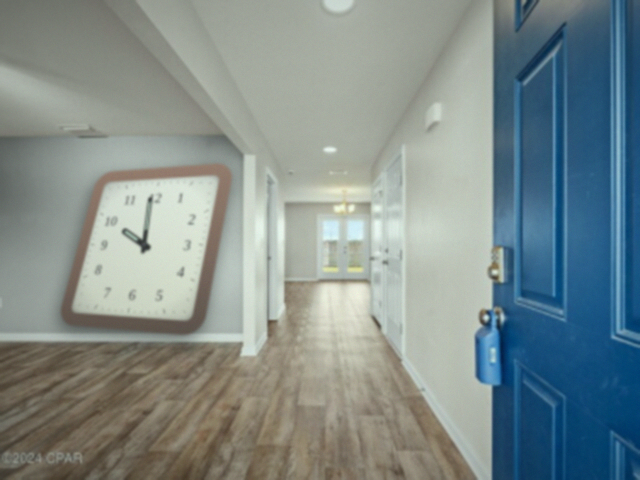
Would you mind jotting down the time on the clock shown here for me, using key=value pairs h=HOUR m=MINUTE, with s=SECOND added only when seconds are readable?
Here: h=9 m=59
